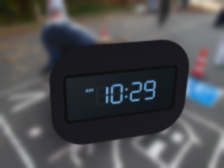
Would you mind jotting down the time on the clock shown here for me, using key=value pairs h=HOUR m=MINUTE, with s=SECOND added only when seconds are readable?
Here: h=10 m=29
